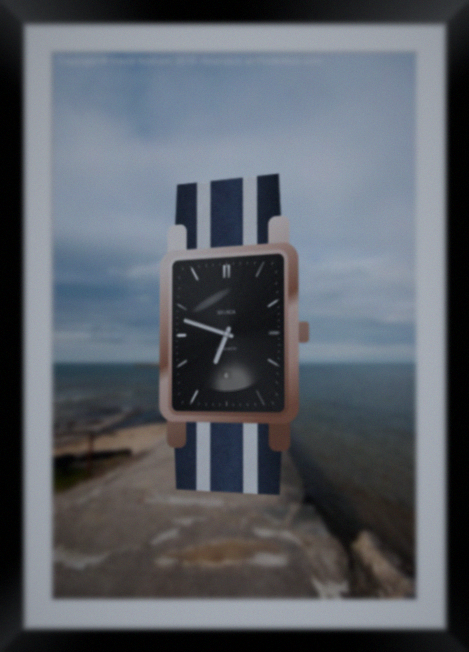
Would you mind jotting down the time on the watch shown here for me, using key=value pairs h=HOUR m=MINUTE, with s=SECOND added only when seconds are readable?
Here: h=6 m=48
